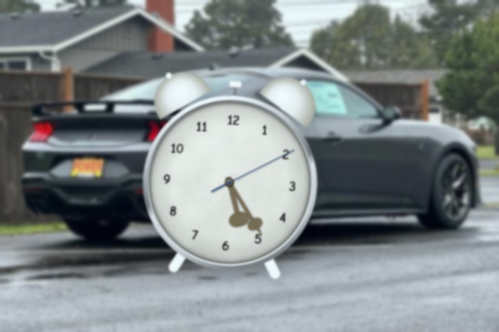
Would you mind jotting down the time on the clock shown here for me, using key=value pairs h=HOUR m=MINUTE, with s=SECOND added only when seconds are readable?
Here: h=5 m=24 s=10
